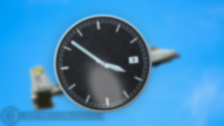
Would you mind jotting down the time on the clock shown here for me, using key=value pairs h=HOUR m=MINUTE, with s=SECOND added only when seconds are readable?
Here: h=3 m=52
